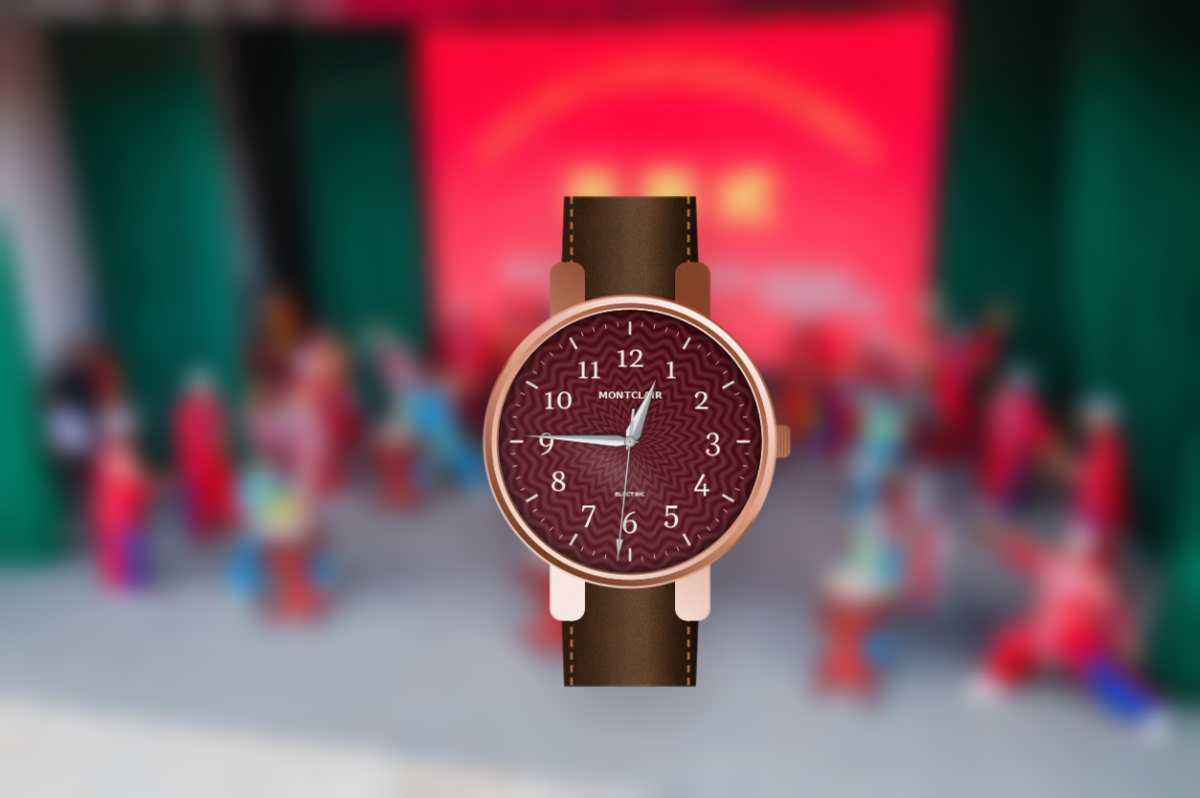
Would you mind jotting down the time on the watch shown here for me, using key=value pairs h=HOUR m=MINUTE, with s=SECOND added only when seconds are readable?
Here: h=12 m=45 s=31
